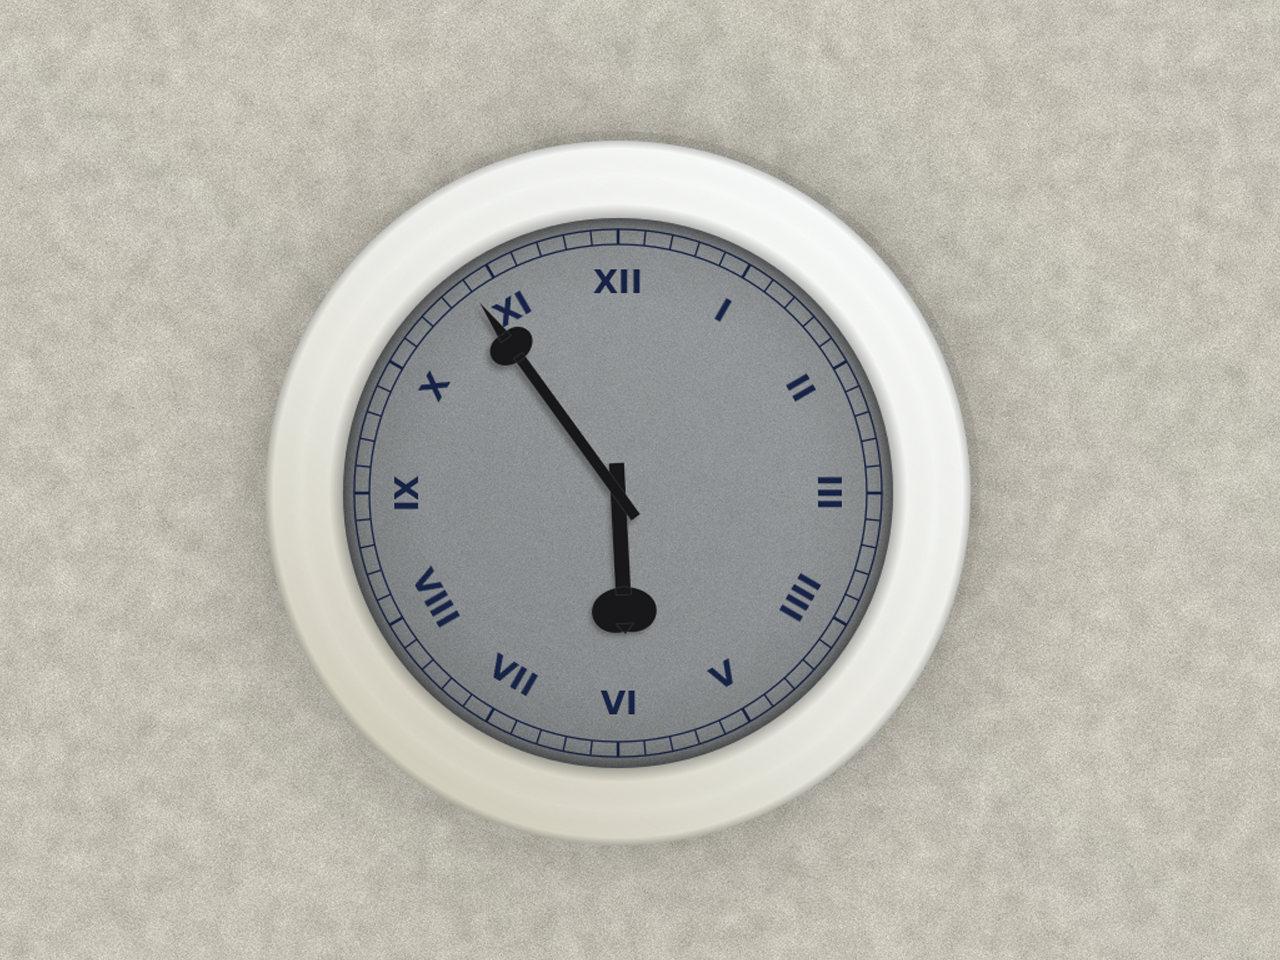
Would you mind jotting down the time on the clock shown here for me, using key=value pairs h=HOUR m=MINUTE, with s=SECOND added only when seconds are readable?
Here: h=5 m=54
